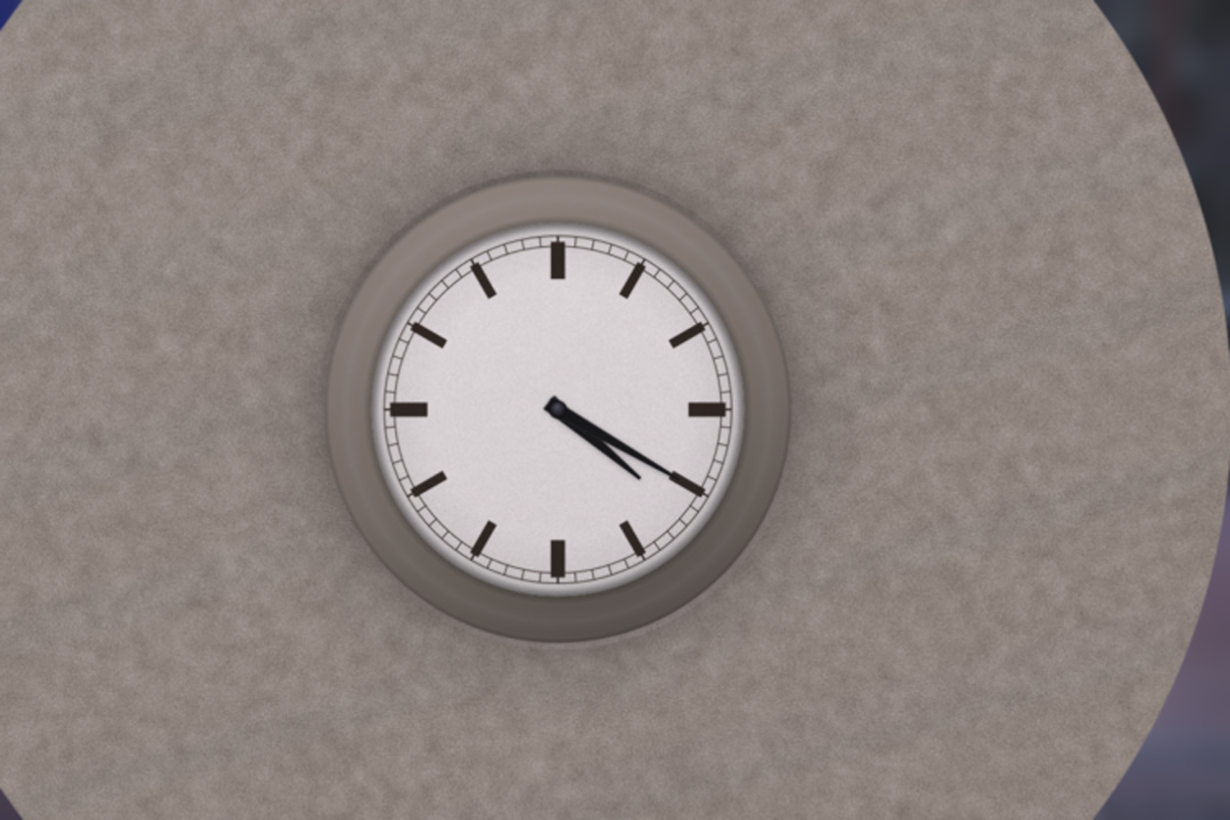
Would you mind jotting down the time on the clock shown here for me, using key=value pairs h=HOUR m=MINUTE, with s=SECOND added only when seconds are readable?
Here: h=4 m=20
